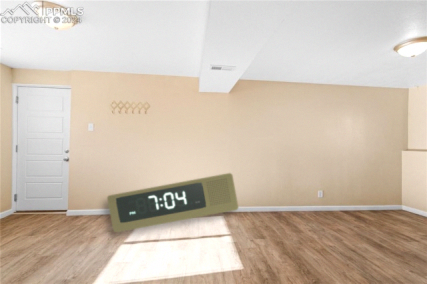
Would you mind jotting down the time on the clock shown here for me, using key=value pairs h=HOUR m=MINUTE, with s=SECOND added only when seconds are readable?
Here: h=7 m=4
